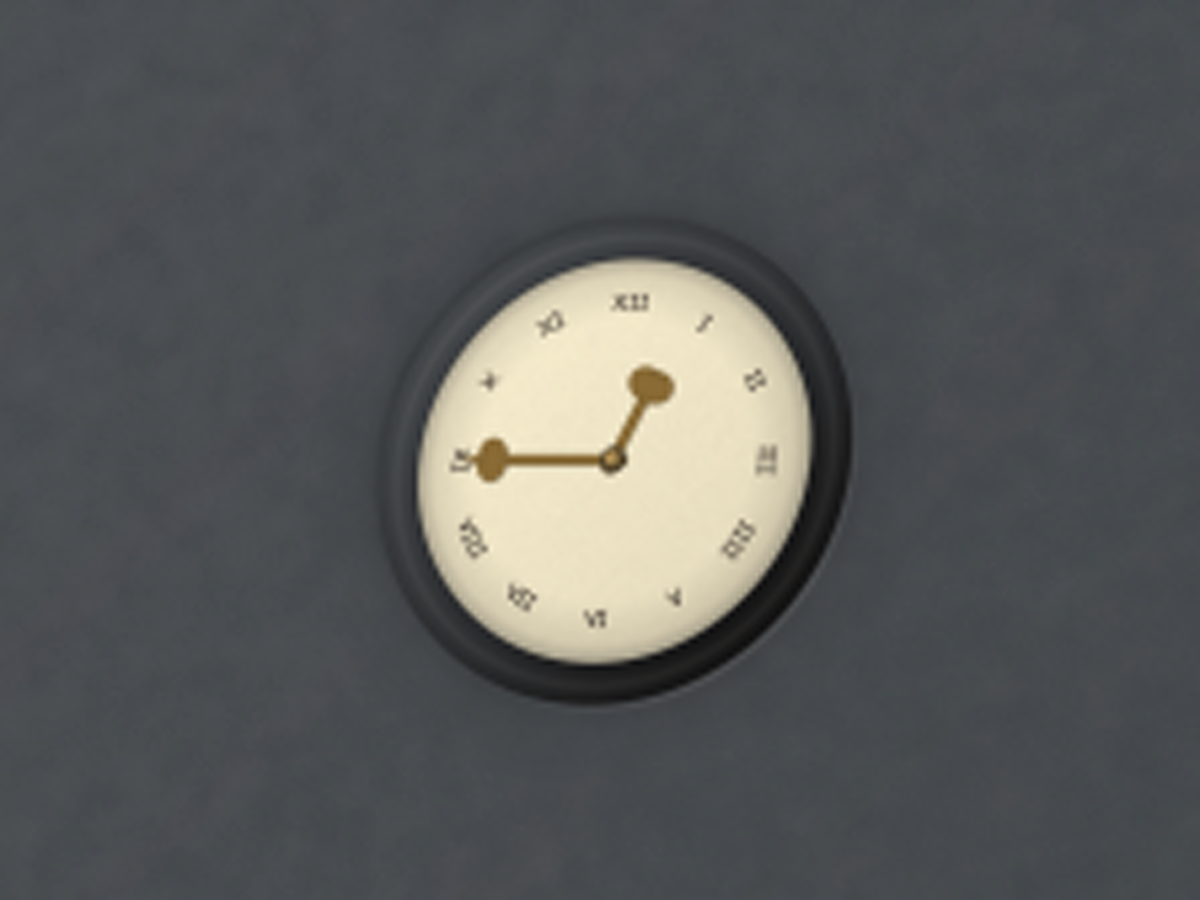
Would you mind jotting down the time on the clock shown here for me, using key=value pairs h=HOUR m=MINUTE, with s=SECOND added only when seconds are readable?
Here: h=12 m=45
